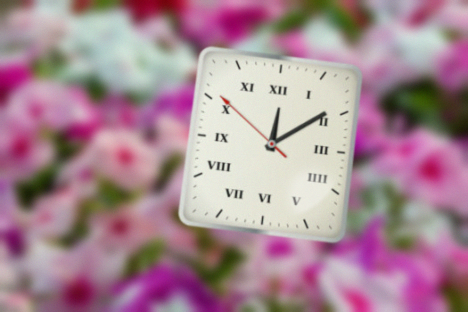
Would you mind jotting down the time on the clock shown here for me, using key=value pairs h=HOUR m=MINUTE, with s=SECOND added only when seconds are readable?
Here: h=12 m=8 s=51
